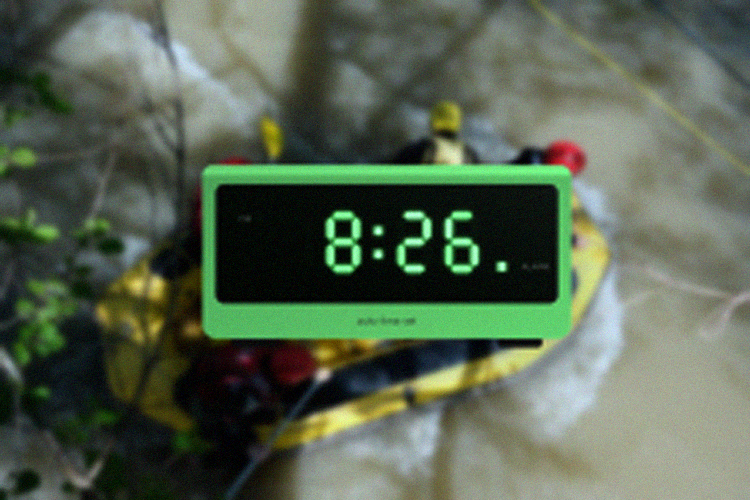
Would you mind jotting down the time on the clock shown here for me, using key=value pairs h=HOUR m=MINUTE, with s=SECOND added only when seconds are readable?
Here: h=8 m=26
